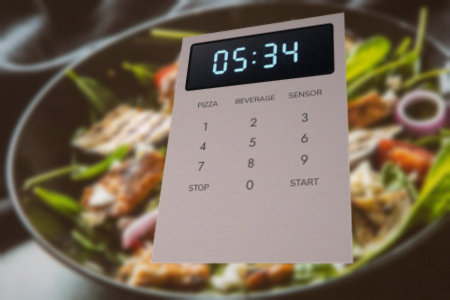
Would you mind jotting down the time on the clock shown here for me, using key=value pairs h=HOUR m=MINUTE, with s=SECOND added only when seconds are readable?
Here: h=5 m=34
